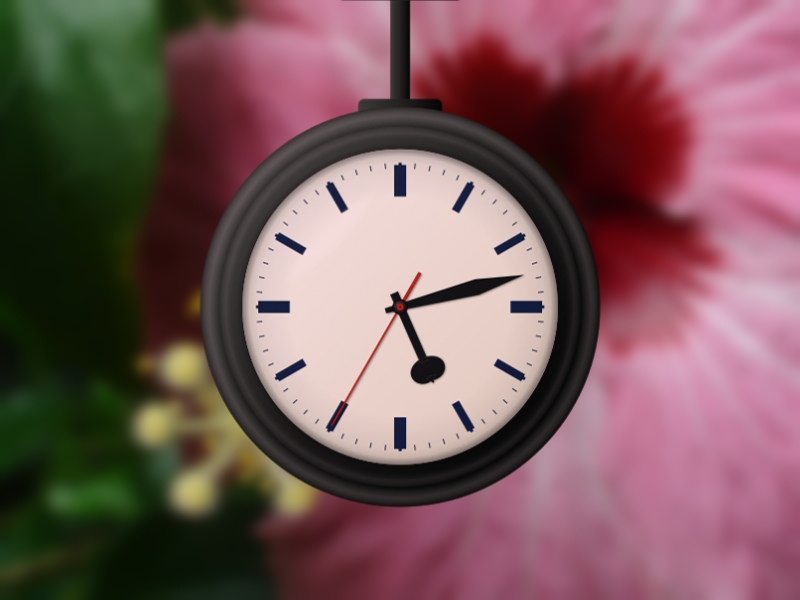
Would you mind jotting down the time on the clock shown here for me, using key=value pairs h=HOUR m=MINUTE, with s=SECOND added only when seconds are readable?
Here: h=5 m=12 s=35
